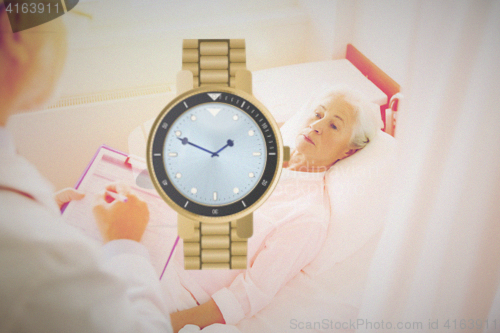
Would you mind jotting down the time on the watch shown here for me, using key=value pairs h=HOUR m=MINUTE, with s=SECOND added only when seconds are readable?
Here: h=1 m=49
